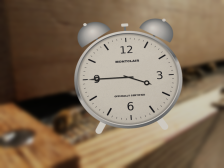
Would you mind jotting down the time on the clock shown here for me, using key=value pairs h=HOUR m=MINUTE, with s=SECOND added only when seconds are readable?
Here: h=3 m=45
